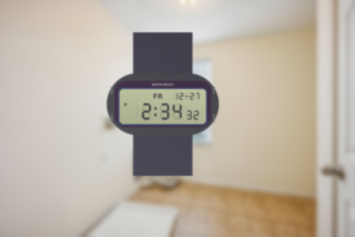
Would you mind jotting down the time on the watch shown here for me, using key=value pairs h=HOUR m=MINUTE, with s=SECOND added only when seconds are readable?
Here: h=2 m=34 s=32
